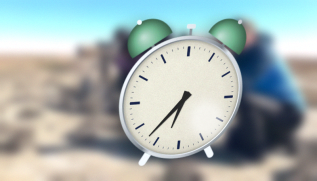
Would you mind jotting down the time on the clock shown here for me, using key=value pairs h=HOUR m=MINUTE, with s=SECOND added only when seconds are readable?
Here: h=6 m=37
